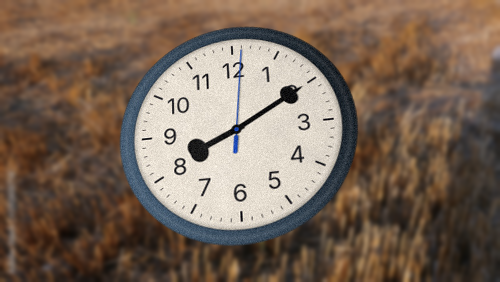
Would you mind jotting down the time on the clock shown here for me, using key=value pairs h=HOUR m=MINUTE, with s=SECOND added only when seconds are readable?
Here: h=8 m=10 s=1
